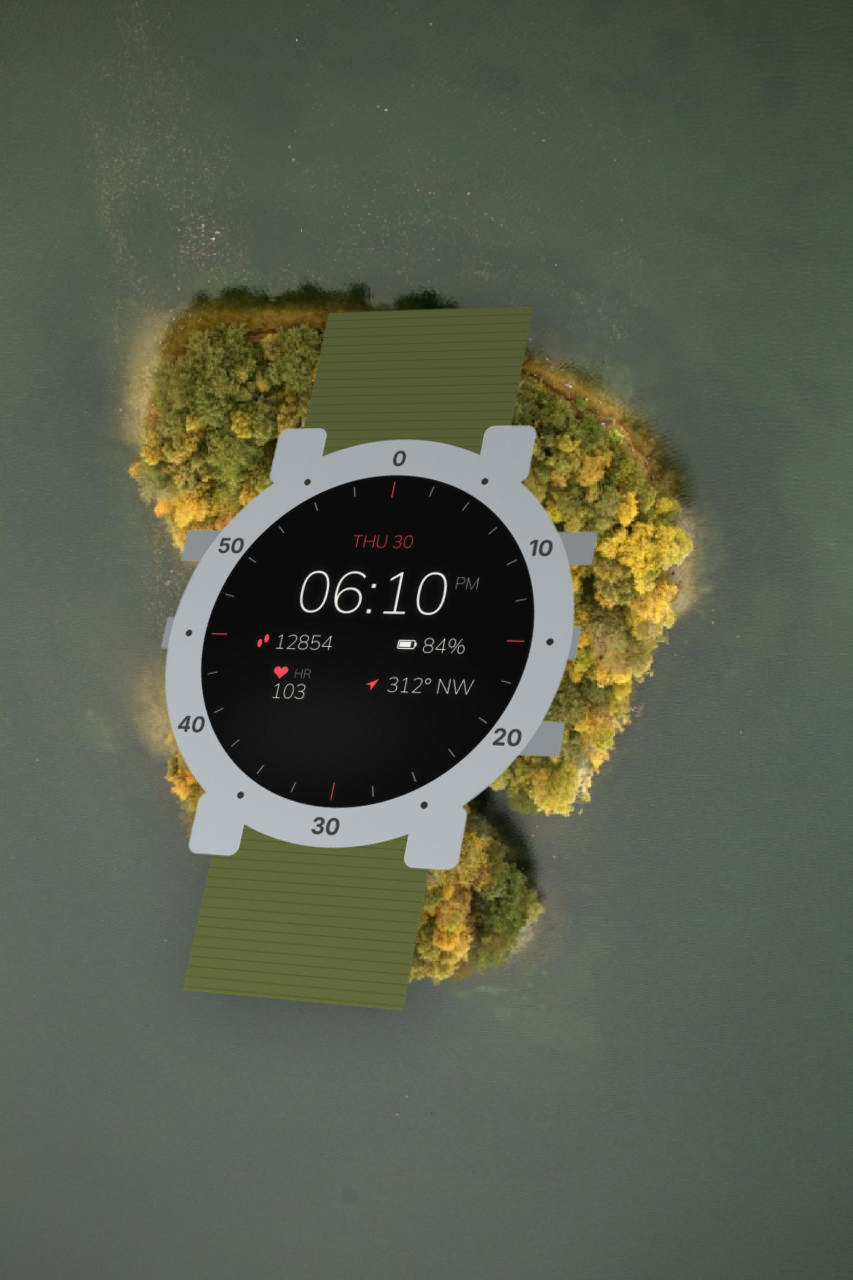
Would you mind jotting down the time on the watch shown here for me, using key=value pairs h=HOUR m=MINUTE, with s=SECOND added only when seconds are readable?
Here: h=6 m=10
